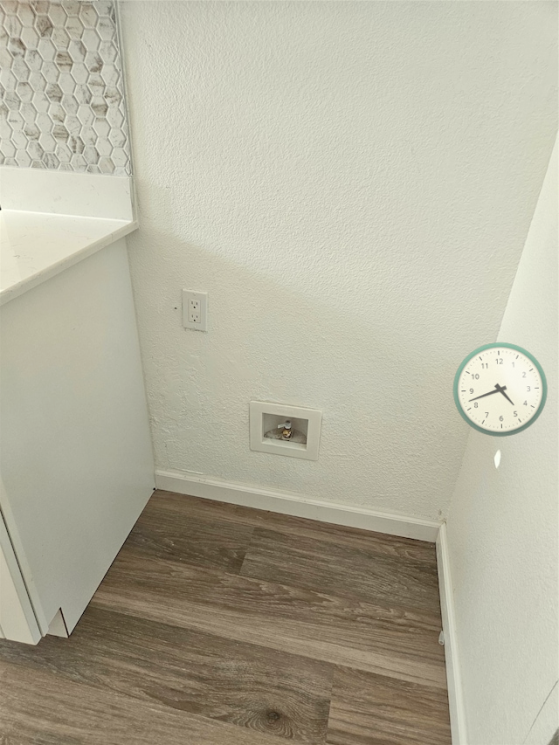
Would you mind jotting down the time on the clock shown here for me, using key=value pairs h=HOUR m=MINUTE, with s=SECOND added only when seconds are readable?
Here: h=4 m=42
